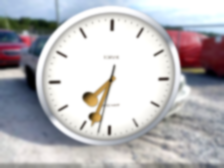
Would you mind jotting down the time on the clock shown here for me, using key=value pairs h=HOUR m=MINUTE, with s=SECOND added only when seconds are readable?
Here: h=7 m=33 s=32
